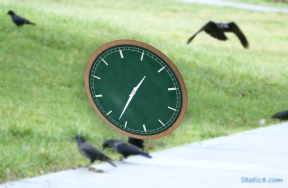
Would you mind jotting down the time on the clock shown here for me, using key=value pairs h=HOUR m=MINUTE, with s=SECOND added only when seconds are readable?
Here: h=1 m=37
